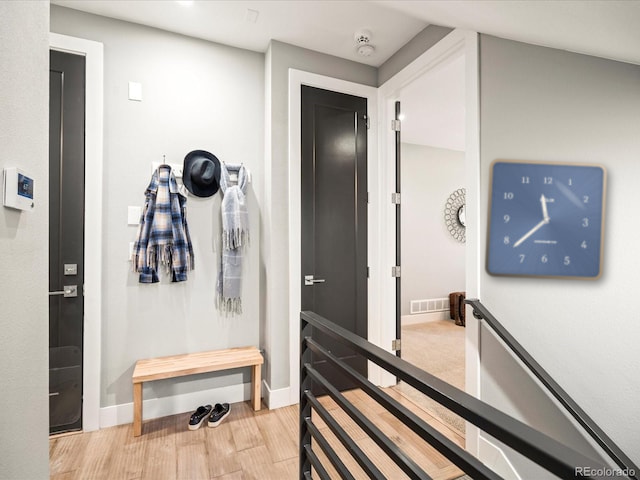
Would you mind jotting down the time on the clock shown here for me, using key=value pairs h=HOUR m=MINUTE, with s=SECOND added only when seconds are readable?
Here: h=11 m=38
